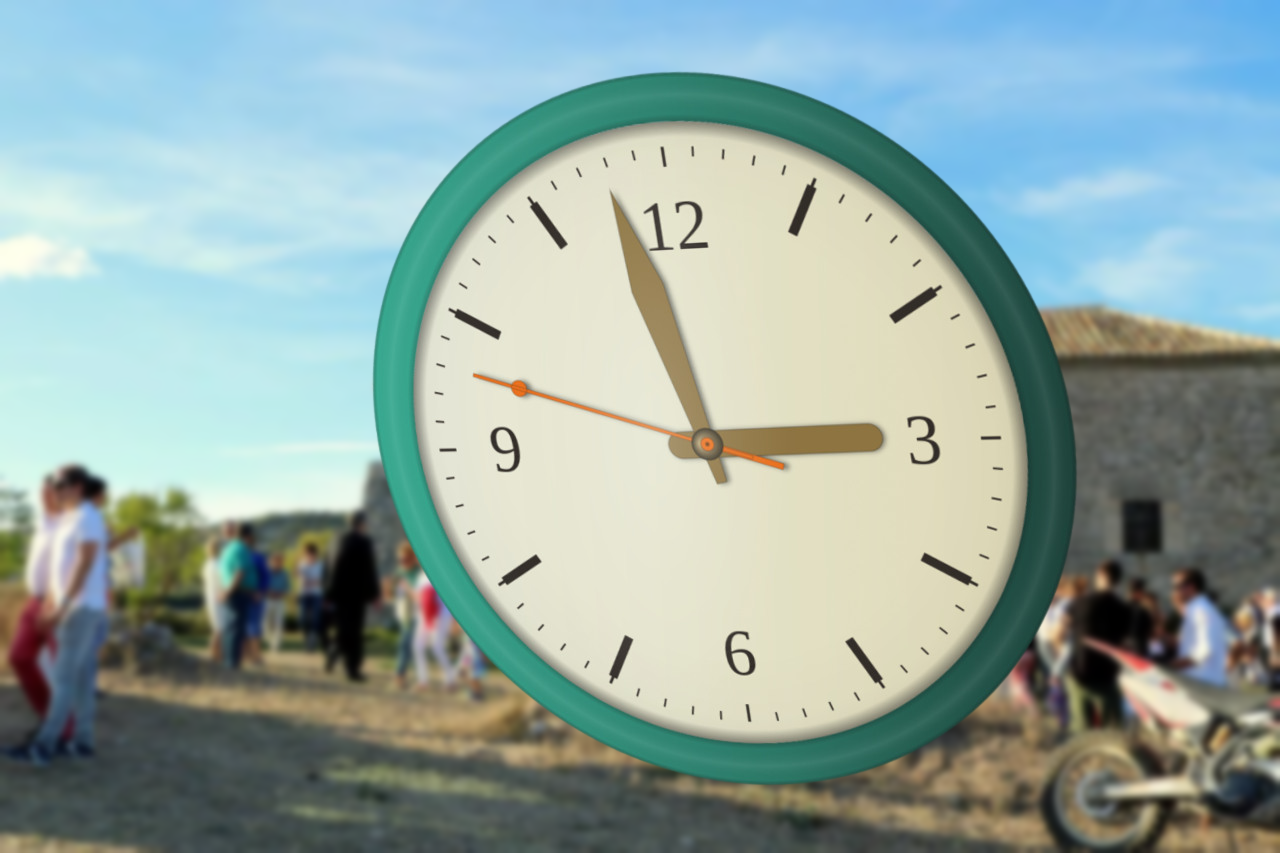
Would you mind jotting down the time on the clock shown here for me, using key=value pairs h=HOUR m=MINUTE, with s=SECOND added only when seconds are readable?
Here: h=2 m=57 s=48
